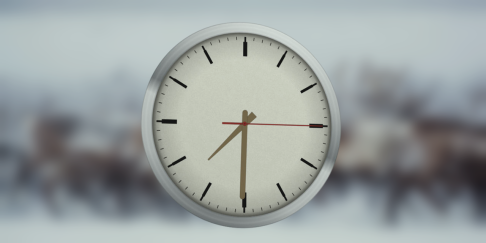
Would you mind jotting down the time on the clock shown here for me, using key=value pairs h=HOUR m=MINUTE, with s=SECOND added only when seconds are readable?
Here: h=7 m=30 s=15
